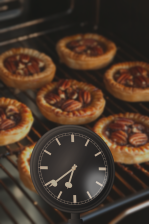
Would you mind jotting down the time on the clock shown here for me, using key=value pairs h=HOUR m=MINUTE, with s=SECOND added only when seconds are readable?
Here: h=6 m=39
